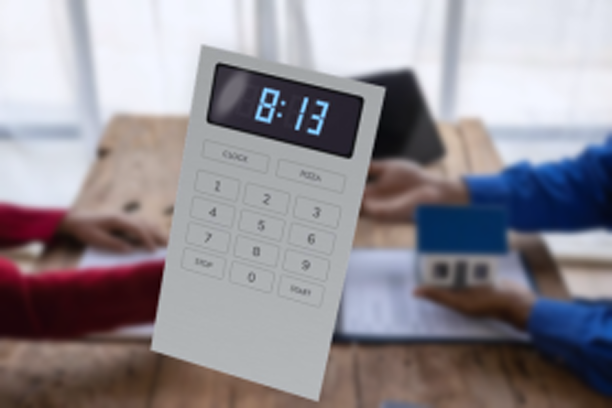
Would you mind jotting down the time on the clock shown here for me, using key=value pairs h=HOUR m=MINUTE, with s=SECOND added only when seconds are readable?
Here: h=8 m=13
